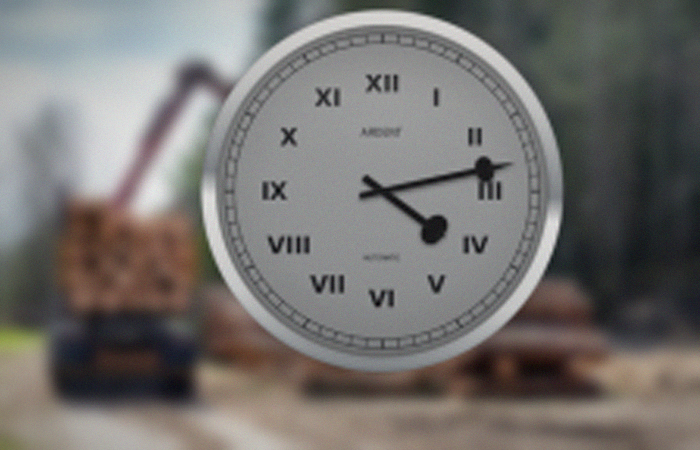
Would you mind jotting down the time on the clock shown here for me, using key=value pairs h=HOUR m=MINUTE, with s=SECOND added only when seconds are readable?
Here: h=4 m=13
